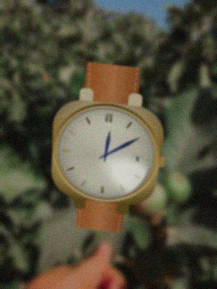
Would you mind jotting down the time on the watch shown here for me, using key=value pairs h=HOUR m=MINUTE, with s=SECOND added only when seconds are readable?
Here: h=12 m=9
